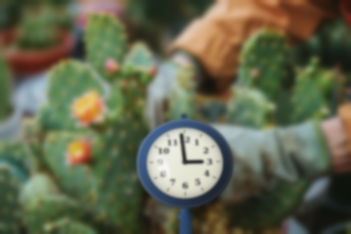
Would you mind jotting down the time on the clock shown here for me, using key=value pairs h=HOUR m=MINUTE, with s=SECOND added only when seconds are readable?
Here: h=2 m=59
